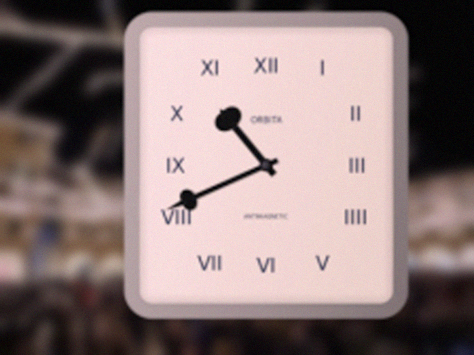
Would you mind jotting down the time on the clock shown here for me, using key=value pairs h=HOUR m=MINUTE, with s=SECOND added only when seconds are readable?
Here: h=10 m=41
